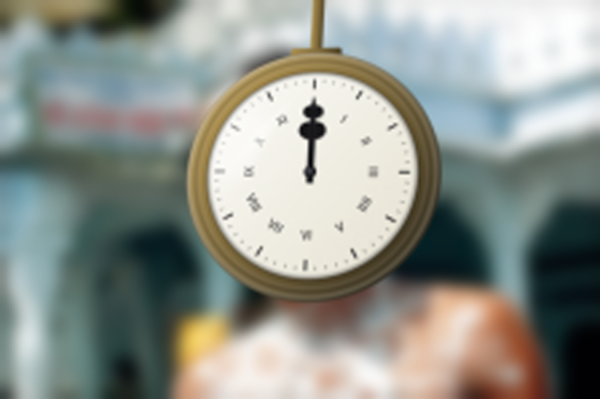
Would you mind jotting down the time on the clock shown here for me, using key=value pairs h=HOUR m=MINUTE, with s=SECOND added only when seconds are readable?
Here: h=12 m=0
